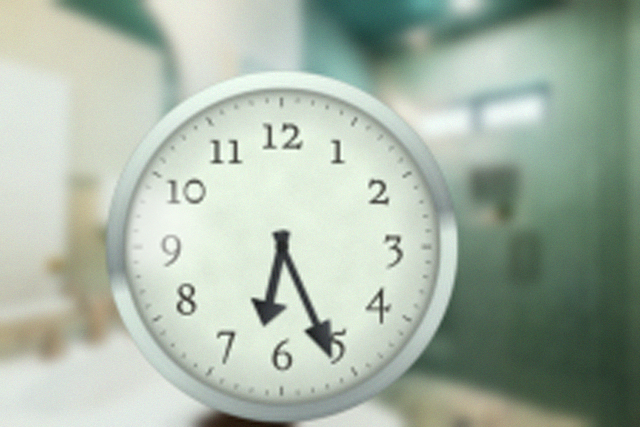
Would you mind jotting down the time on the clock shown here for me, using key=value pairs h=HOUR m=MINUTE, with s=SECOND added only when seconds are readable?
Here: h=6 m=26
